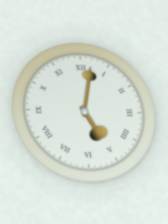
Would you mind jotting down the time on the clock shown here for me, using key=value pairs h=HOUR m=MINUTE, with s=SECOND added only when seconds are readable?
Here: h=5 m=2
